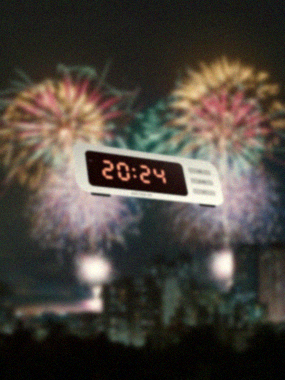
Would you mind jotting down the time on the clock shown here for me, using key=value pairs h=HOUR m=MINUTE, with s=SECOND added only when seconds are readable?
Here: h=20 m=24
